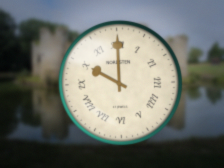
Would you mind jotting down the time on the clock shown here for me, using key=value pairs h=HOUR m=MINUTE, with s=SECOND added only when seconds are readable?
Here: h=10 m=0
